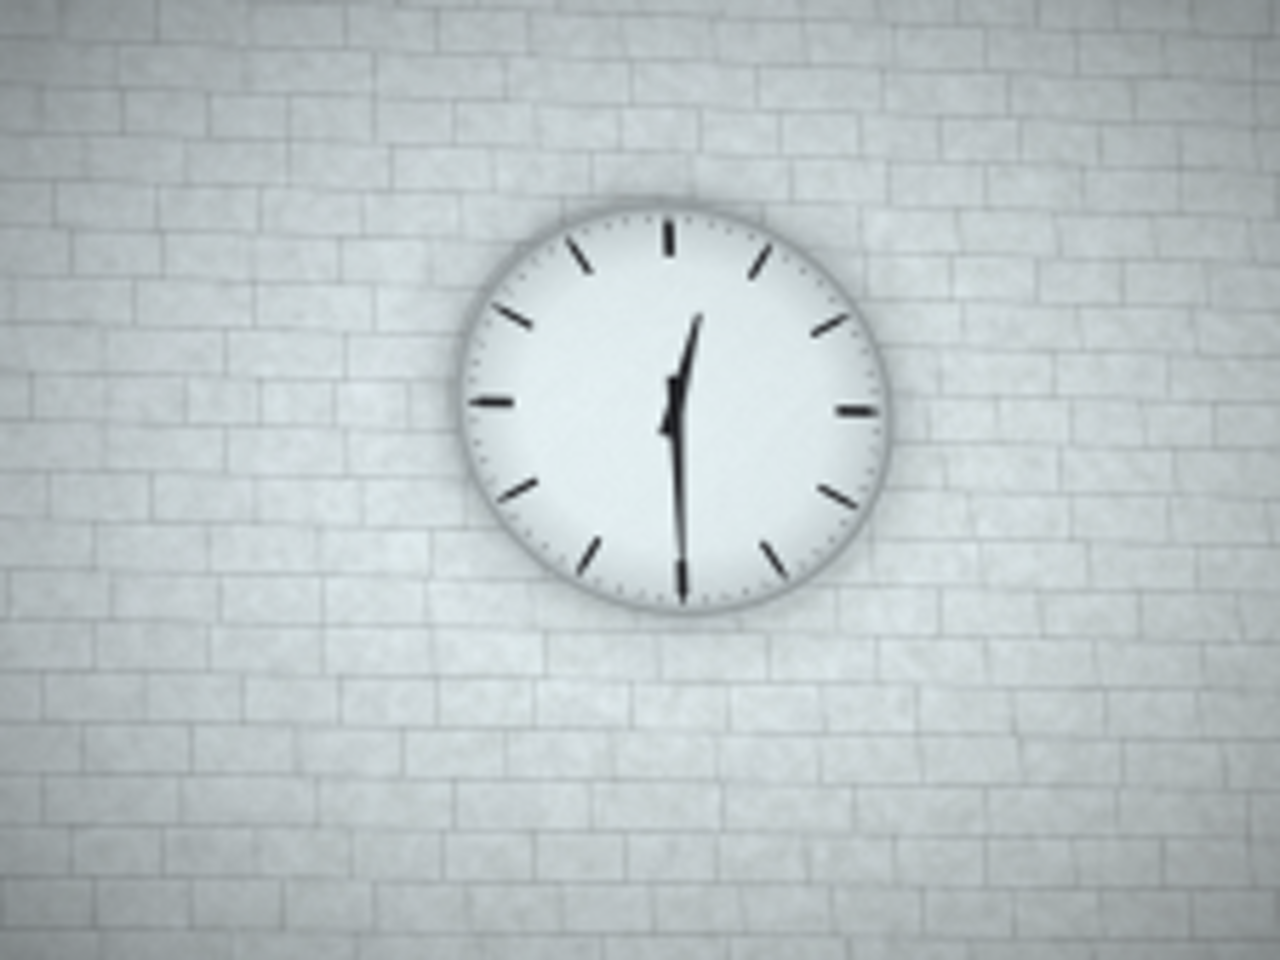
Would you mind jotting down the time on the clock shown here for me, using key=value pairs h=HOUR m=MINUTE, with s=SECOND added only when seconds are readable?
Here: h=12 m=30
